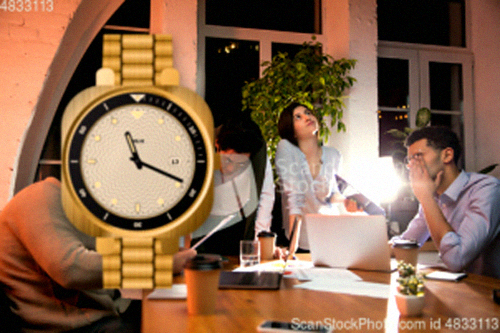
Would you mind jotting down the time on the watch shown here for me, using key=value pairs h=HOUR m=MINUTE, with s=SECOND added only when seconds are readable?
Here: h=11 m=19
